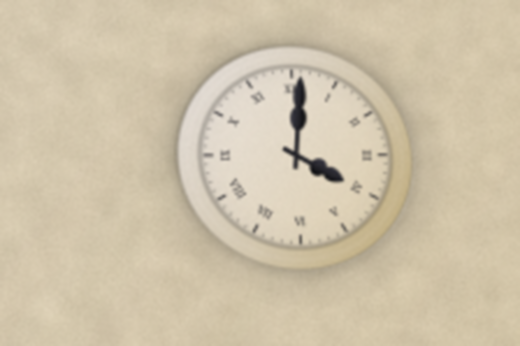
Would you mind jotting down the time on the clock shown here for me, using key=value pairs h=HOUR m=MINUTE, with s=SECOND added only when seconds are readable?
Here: h=4 m=1
